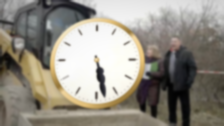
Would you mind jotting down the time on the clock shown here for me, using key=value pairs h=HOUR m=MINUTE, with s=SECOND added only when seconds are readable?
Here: h=5 m=28
